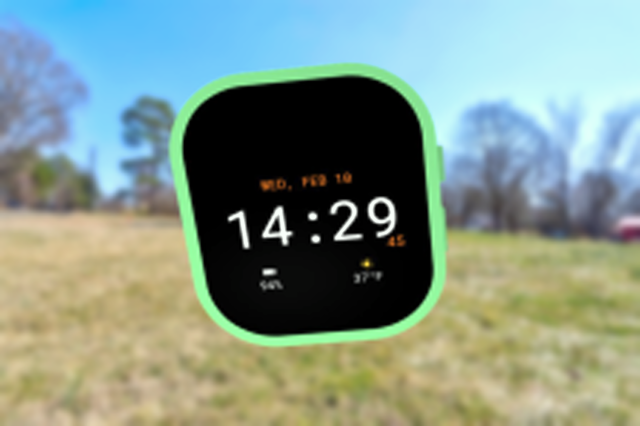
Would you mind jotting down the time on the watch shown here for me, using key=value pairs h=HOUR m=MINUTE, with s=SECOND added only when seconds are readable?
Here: h=14 m=29
